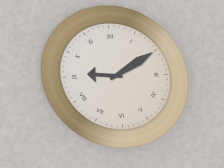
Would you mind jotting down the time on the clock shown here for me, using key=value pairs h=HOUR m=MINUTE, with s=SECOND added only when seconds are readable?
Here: h=9 m=10
